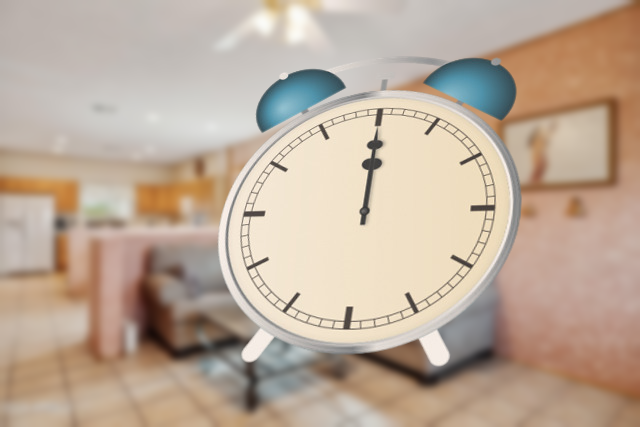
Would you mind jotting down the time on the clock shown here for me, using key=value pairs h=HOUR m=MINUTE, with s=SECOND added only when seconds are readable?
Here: h=12 m=0
